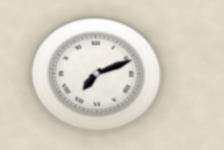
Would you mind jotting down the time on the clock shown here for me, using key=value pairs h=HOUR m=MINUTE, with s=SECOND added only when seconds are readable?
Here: h=7 m=11
